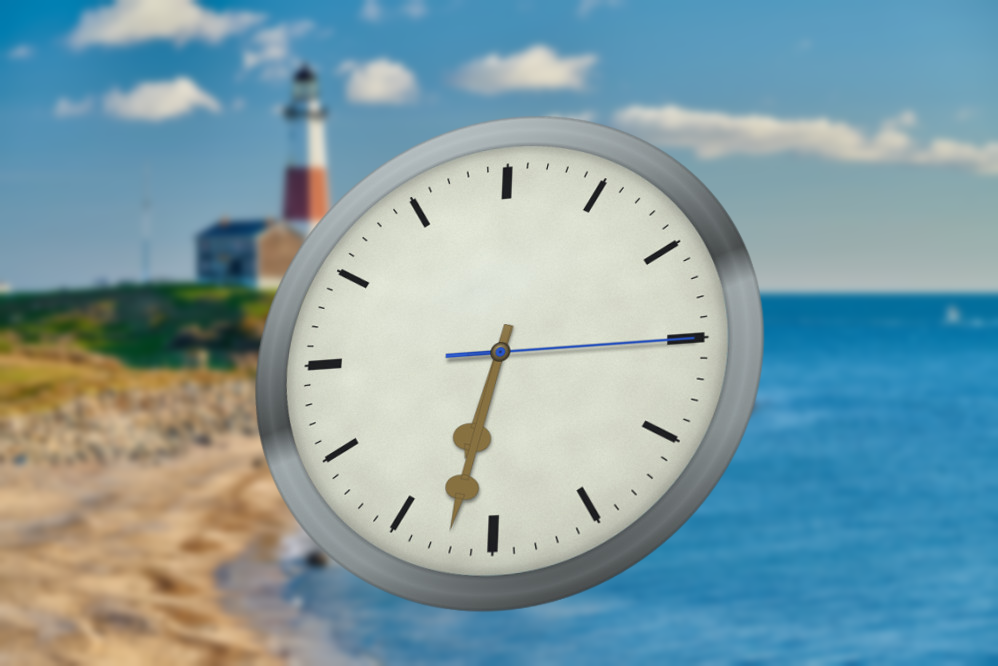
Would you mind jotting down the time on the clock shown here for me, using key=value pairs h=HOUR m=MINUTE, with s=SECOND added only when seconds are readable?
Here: h=6 m=32 s=15
